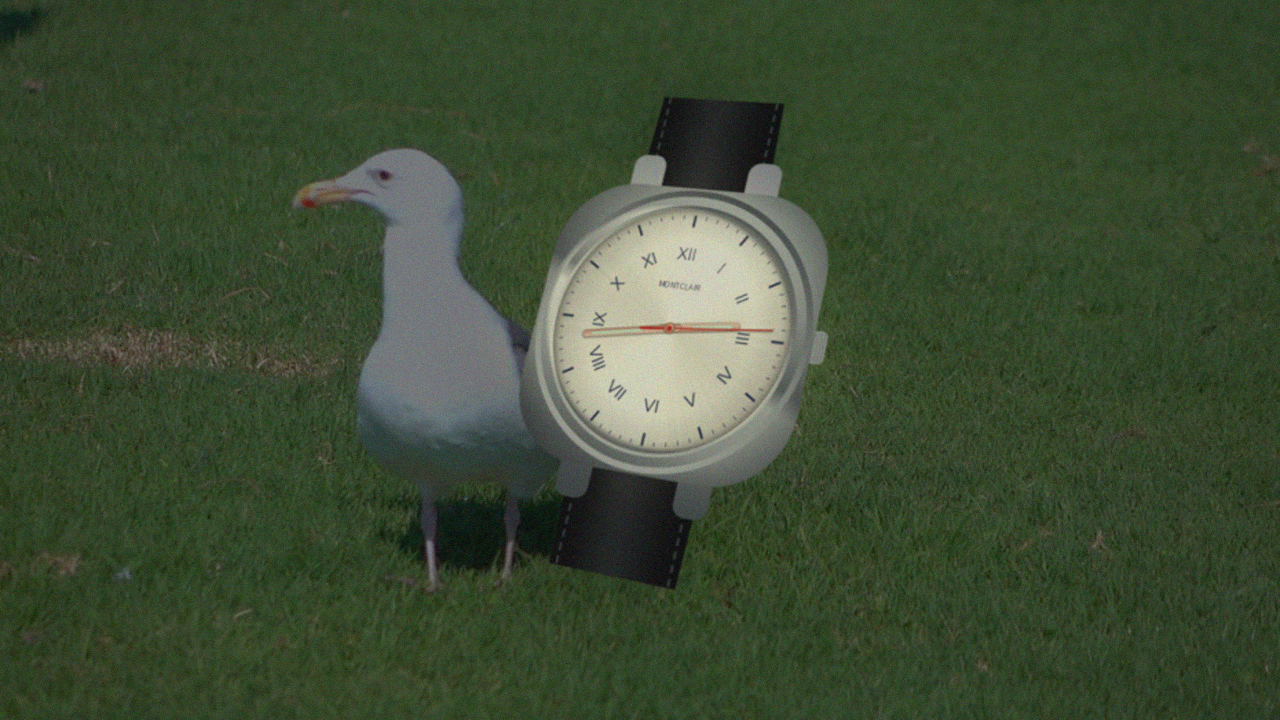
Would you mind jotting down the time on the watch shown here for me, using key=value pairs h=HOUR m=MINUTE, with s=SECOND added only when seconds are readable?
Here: h=2 m=43 s=14
